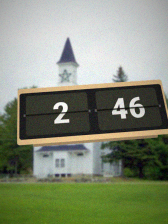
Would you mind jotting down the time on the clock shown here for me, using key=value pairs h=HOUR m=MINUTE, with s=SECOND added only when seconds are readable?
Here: h=2 m=46
